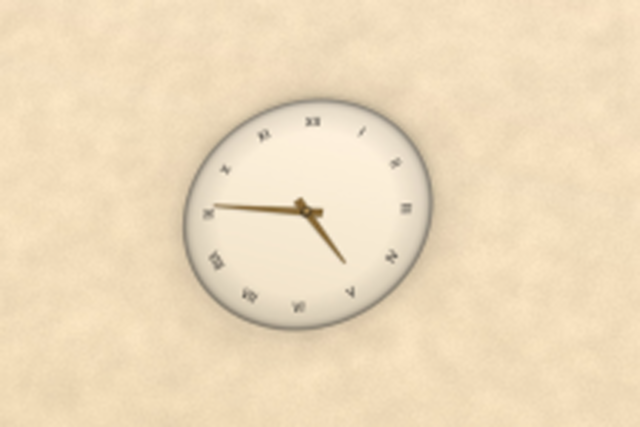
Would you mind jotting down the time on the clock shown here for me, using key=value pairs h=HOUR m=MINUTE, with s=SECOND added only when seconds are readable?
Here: h=4 m=46
